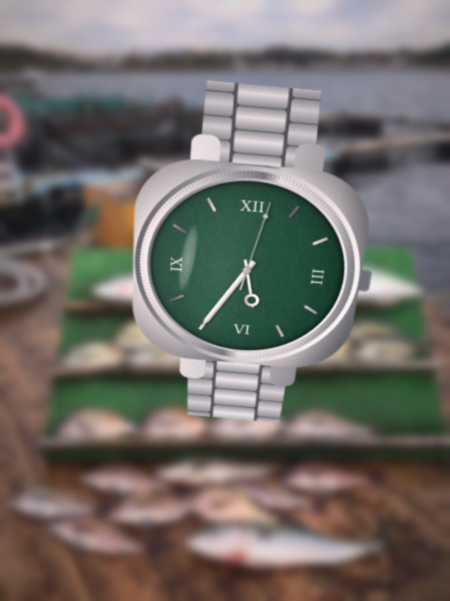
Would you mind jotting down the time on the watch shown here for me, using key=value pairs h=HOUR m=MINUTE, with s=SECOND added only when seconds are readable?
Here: h=5 m=35 s=2
